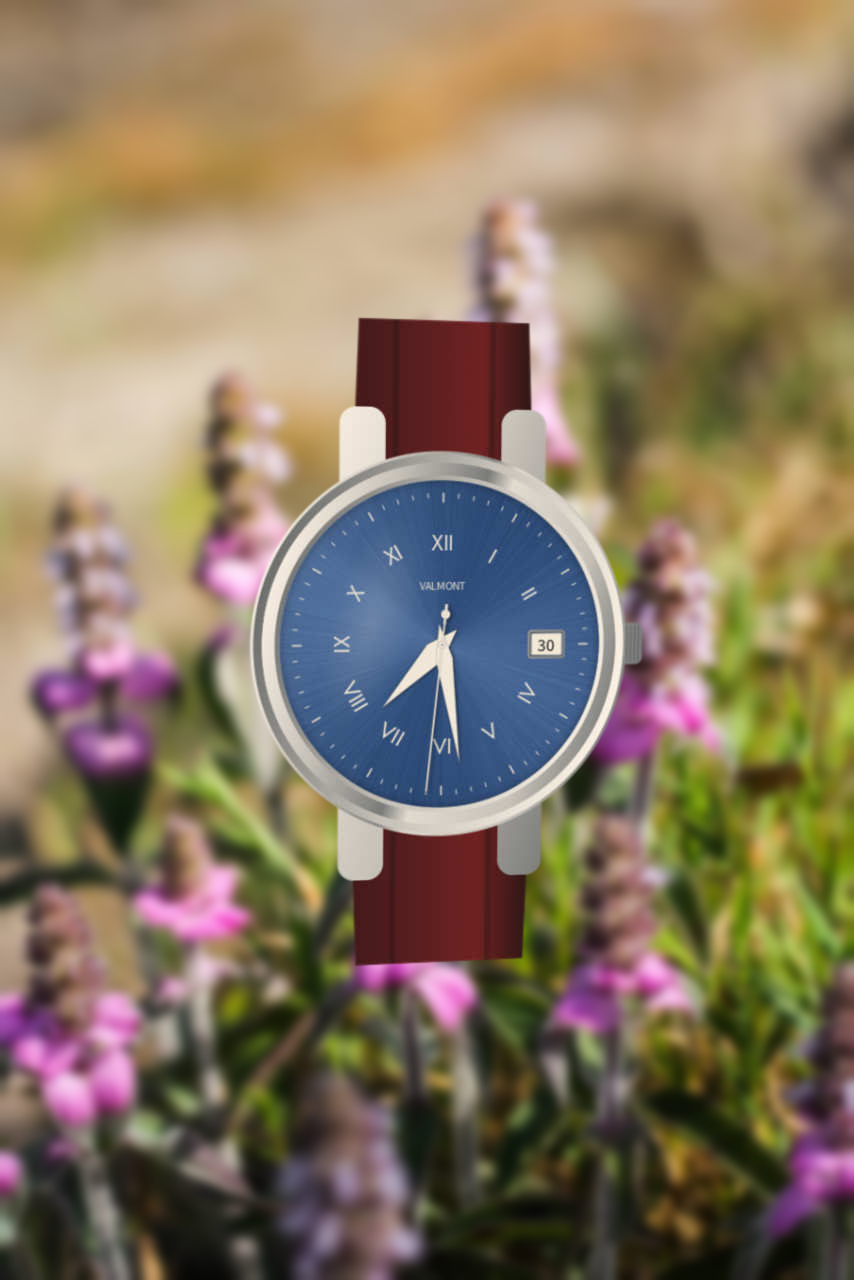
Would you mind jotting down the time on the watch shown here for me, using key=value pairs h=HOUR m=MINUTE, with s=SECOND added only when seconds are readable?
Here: h=7 m=28 s=31
